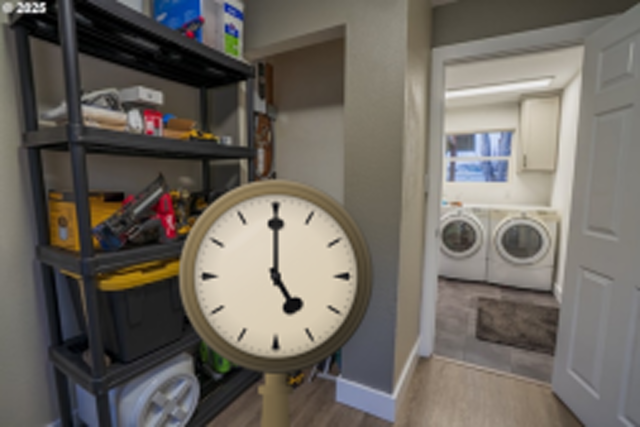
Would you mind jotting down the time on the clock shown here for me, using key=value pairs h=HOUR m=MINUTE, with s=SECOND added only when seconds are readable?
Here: h=5 m=0
